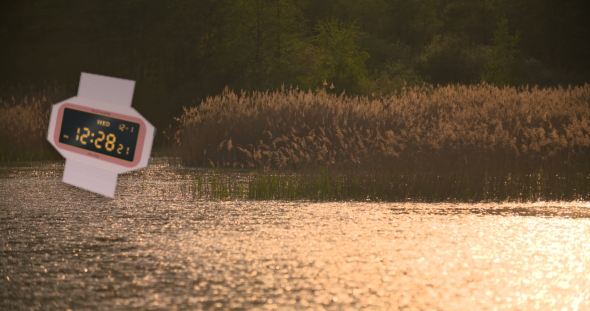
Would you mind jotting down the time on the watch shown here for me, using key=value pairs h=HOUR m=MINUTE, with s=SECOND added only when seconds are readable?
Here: h=12 m=28
